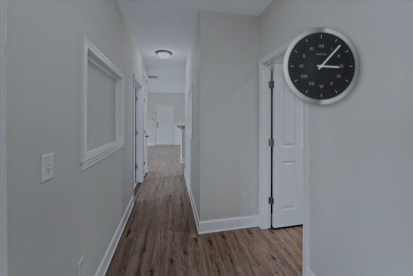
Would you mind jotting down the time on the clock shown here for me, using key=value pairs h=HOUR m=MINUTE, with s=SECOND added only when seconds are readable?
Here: h=3 m=7
